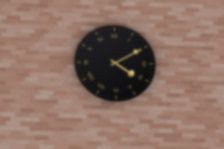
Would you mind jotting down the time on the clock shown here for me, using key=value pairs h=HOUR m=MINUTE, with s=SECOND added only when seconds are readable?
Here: h=4 m=10
